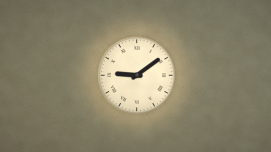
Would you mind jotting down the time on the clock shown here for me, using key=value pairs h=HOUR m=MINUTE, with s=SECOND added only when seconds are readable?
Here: h=9 m=9
